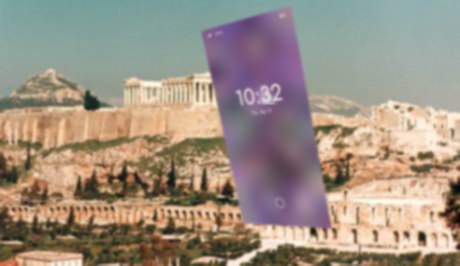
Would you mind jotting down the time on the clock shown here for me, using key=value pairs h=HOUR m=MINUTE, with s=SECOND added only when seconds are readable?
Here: h=10 m=32
